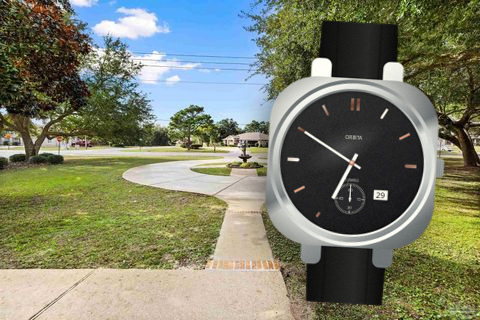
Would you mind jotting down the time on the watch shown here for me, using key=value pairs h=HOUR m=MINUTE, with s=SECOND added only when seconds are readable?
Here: h=6 m=50
